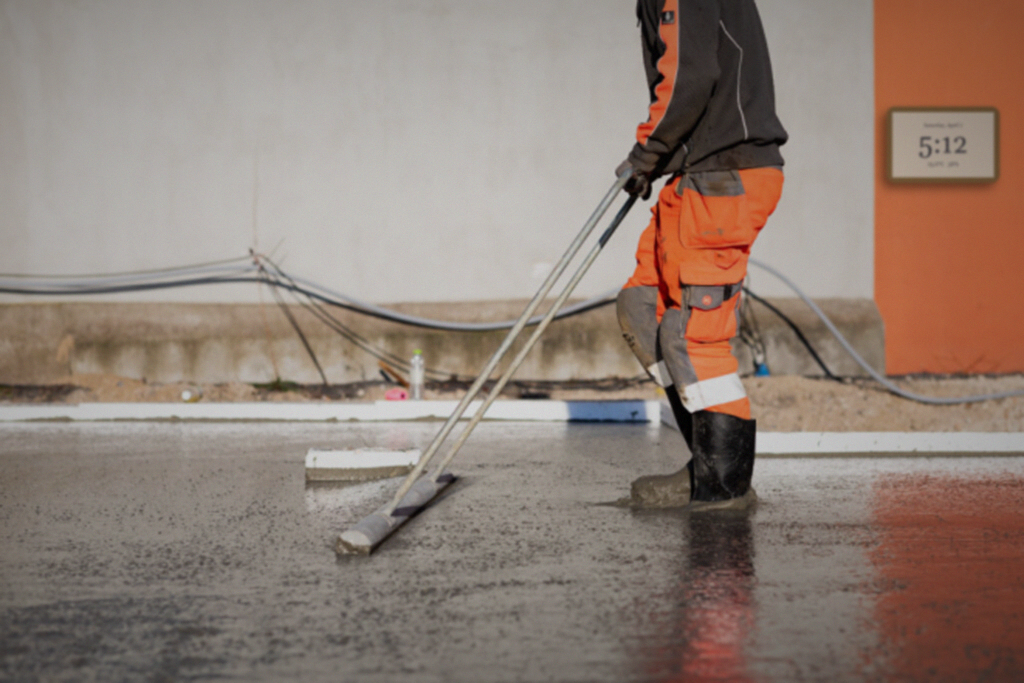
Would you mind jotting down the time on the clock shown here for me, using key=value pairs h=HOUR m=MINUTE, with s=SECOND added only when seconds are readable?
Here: h=5 m=12
